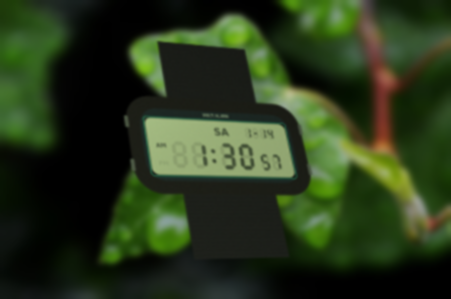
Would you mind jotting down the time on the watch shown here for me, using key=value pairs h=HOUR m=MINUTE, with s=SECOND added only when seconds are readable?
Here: h=1 m=30 s=57
